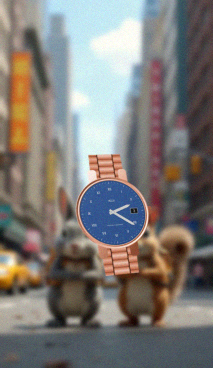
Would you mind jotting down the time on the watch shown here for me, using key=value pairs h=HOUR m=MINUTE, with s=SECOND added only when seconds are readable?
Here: h=2 m=21
